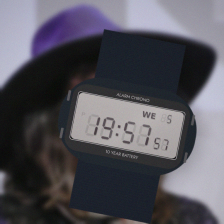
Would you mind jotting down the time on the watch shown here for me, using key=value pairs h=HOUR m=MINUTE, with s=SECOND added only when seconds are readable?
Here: h=19 m=57 s=57
